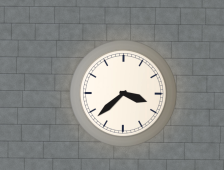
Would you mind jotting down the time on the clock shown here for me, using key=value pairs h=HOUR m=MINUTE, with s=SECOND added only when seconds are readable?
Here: h=3 m=38
